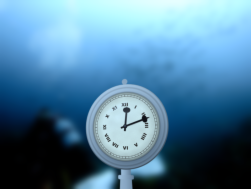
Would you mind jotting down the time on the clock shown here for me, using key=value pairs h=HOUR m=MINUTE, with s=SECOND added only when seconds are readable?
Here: h=12 m=12
